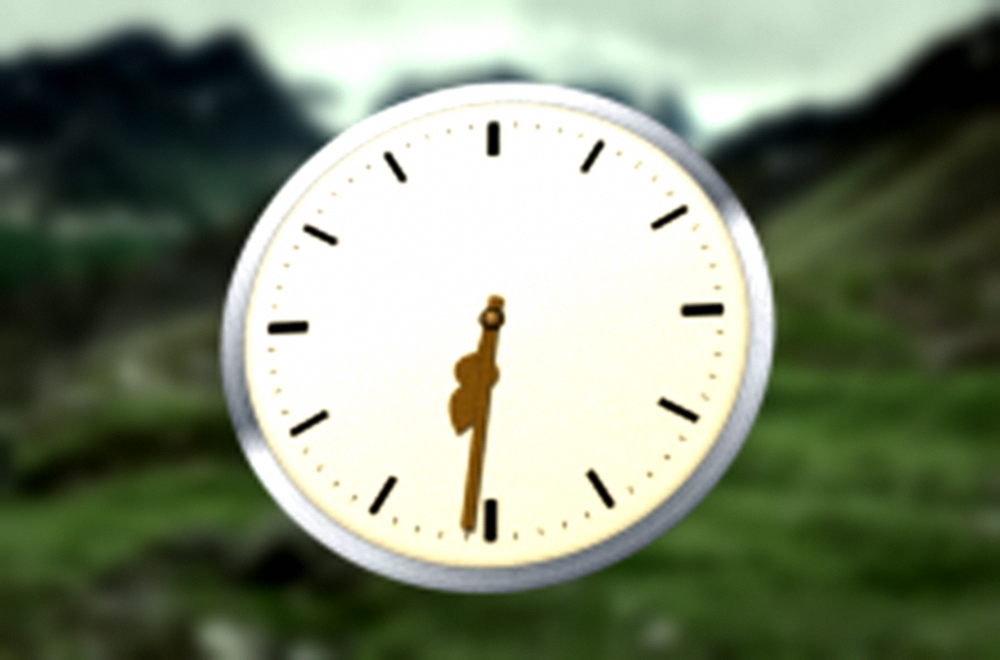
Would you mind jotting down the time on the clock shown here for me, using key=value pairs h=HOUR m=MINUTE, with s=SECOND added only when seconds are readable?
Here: h=6 m=31
